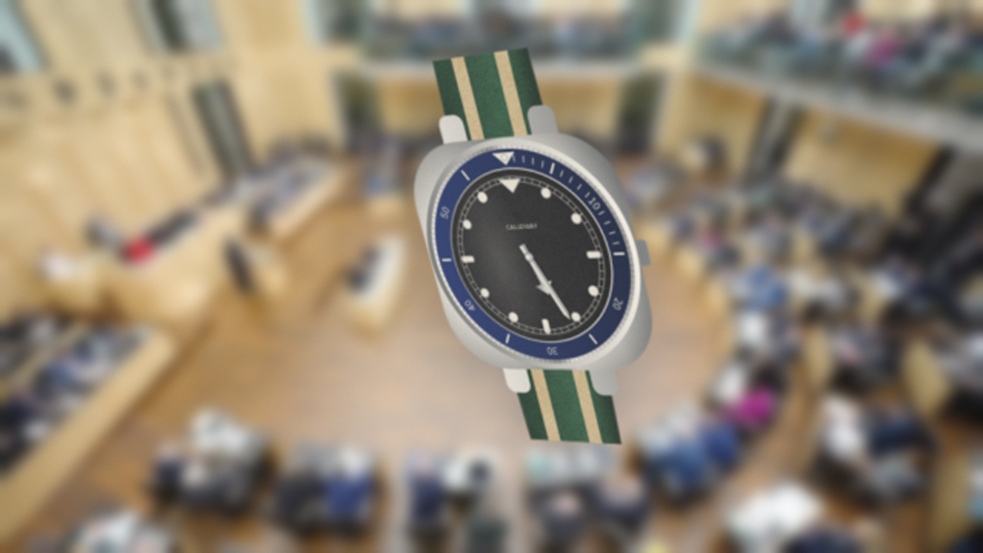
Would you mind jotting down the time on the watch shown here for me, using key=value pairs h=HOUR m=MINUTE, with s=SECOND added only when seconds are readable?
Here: h=5 m=26
